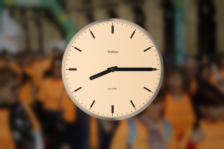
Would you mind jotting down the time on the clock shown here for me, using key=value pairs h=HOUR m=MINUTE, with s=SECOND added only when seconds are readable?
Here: h=8 m=15
